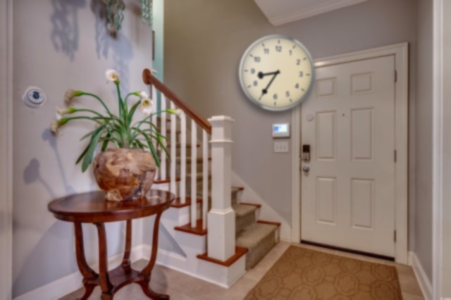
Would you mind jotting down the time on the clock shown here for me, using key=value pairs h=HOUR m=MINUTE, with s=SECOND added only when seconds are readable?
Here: h=8 m=35
